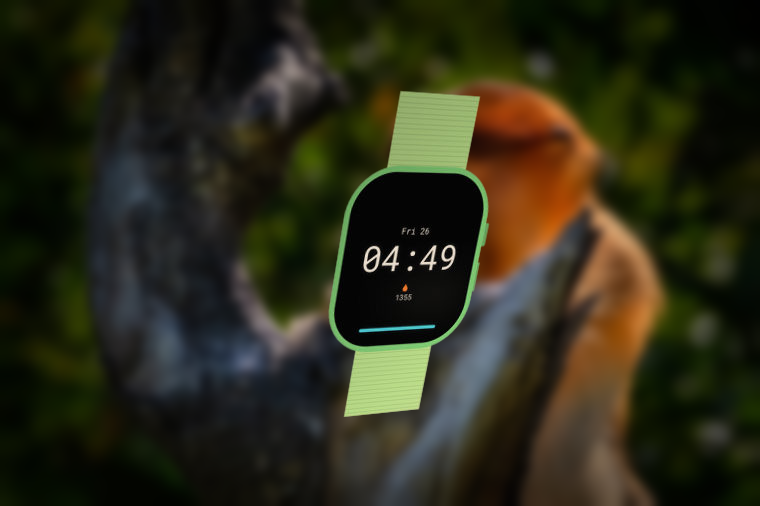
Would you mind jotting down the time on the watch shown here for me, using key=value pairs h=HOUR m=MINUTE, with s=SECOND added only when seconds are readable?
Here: h=4 m=49
